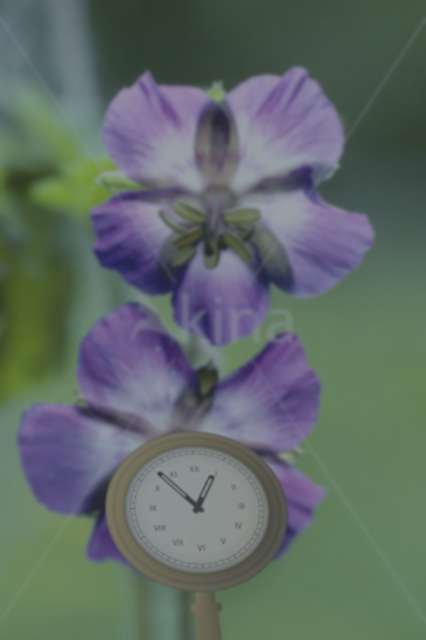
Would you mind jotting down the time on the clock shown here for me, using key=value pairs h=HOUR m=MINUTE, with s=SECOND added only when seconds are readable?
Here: h=12 m=53
